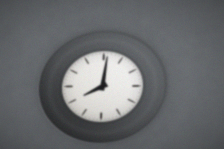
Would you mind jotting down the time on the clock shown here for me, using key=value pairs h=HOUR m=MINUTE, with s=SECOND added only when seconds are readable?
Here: h=8 m=1
